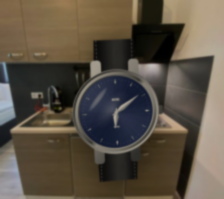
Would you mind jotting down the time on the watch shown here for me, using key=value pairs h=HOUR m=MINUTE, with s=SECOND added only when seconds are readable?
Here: h=6 m=9
